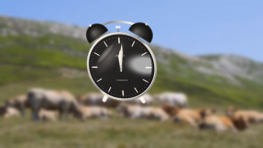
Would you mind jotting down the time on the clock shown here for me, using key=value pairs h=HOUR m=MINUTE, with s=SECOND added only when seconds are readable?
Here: h=12 m=1
